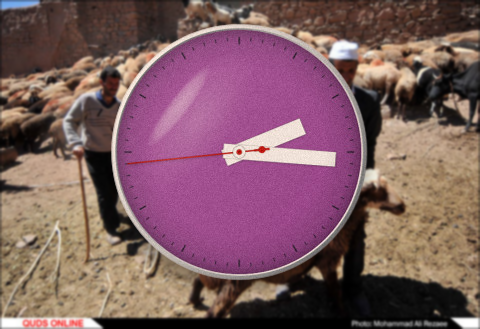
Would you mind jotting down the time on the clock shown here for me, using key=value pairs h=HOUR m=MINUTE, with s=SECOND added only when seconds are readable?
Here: h=2 m=15 s=44
